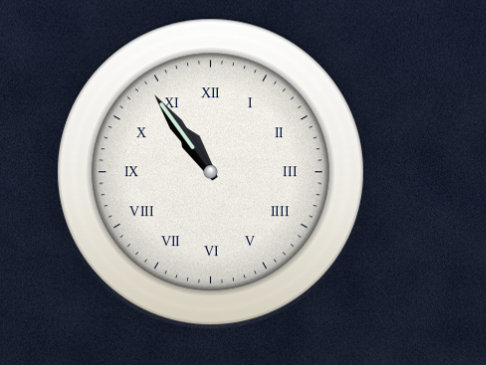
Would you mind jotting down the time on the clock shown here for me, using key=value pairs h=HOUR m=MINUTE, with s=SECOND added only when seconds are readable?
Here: h=10 m=54
